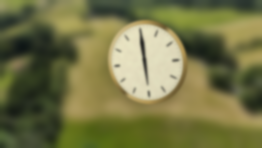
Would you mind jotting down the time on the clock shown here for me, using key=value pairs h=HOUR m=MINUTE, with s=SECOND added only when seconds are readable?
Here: h=6 m=0
